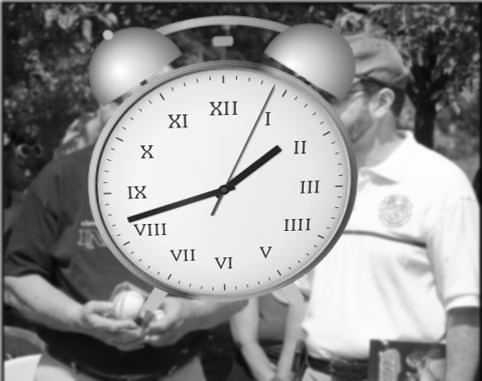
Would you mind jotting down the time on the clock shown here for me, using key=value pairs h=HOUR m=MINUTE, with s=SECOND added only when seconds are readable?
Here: h=1 m=42 s=4
